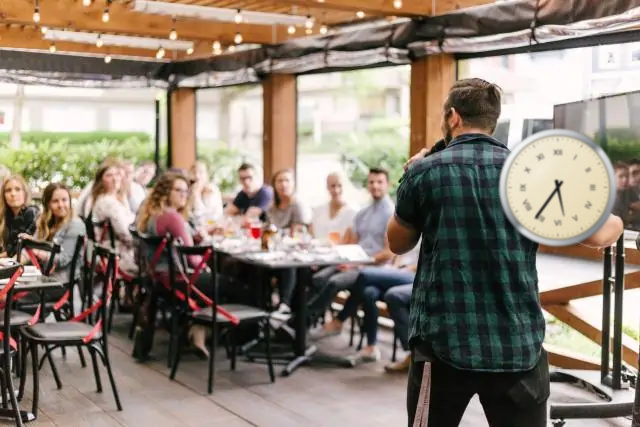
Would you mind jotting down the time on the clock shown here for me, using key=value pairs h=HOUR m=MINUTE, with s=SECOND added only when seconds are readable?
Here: h=5 m=36
